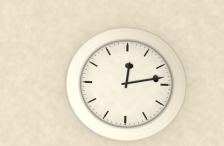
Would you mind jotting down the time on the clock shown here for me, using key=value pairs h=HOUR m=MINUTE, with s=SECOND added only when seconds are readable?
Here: h=12 m=13
